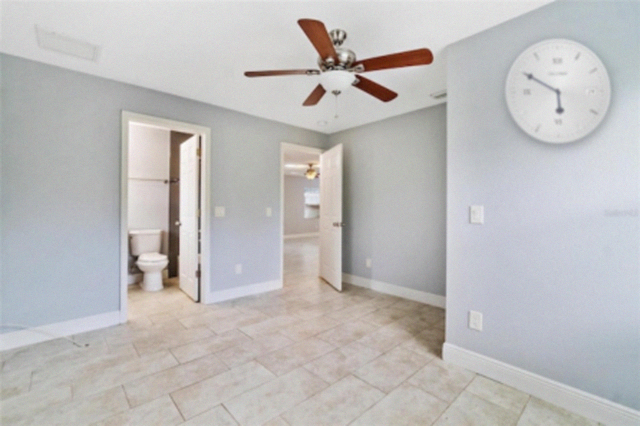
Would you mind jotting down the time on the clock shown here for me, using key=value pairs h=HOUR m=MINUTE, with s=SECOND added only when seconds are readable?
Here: h=5 m=50
